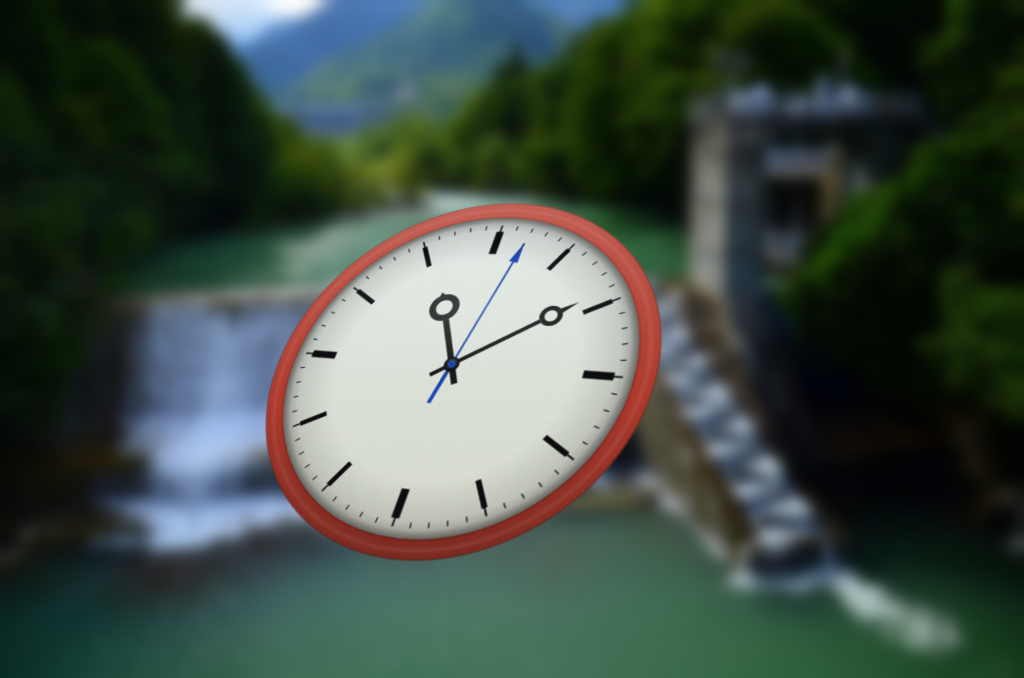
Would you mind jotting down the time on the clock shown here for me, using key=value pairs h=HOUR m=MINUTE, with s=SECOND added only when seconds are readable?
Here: h=11 m=9 s=2
